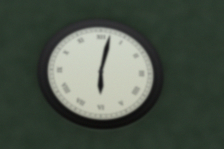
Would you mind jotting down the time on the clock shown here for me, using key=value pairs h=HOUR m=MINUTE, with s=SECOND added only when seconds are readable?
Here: h=6 m=2
